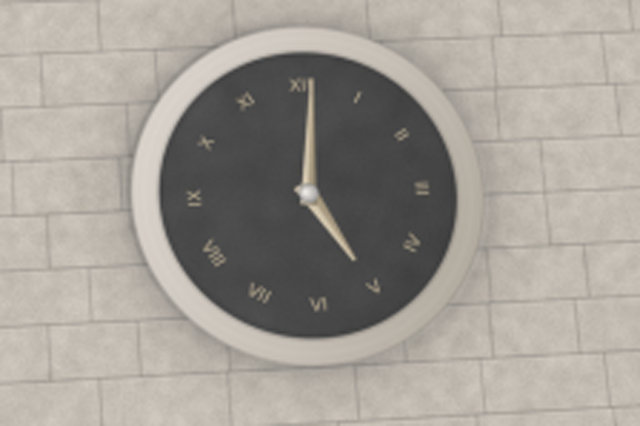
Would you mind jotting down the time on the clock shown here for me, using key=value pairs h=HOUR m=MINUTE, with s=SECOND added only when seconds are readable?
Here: h=5 m=1
